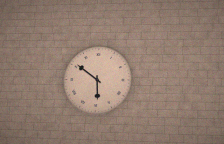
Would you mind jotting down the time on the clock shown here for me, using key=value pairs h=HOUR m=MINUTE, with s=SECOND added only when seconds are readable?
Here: h=5 m=51
